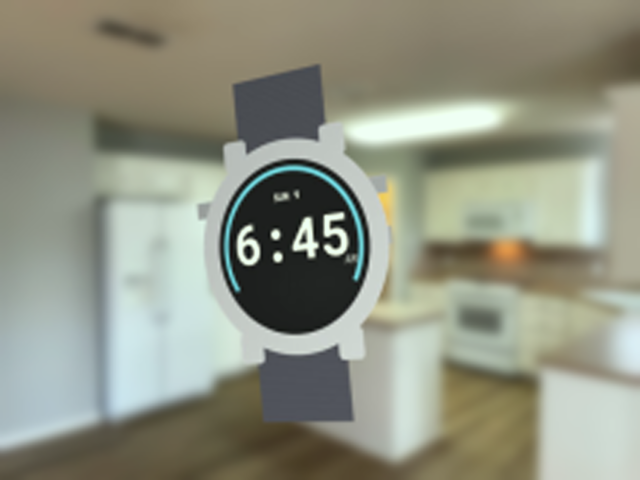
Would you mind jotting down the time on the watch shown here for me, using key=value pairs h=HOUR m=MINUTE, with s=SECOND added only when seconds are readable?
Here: h=6 m=45
